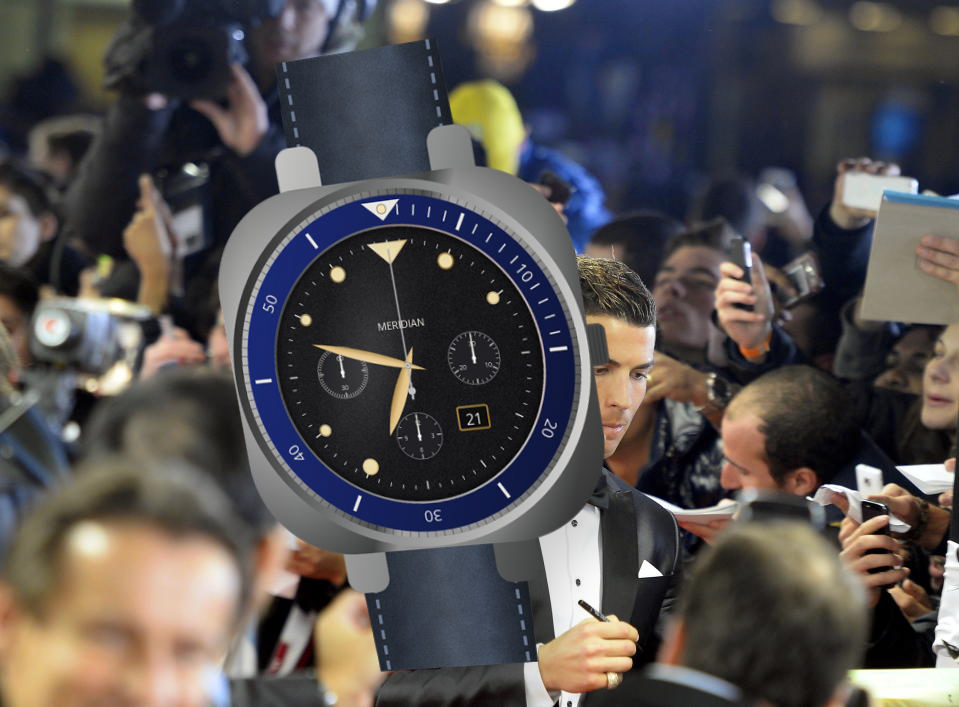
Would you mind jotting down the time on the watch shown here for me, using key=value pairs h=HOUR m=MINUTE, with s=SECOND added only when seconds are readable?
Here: h=6 m=48
